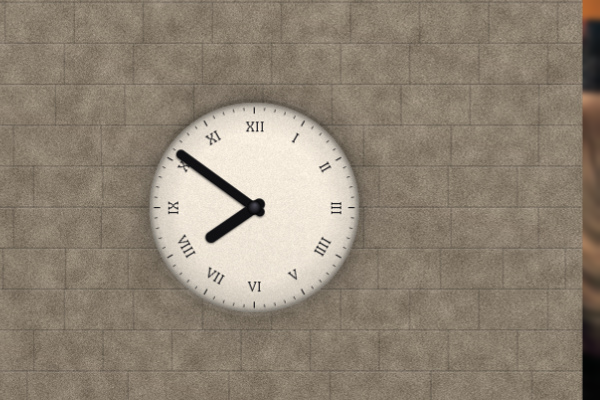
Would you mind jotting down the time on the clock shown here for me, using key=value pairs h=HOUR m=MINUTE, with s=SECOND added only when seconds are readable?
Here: h=7 m=51
